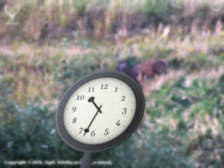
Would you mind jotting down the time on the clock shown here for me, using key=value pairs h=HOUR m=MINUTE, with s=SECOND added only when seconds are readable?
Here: h=10 m=33
